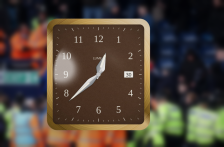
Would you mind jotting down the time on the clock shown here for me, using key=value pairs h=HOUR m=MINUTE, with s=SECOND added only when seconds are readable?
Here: h=12 m=38
